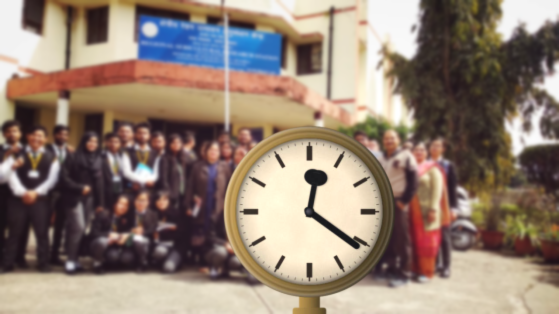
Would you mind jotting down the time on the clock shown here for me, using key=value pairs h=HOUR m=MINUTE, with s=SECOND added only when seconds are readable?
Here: h=12 m=21
